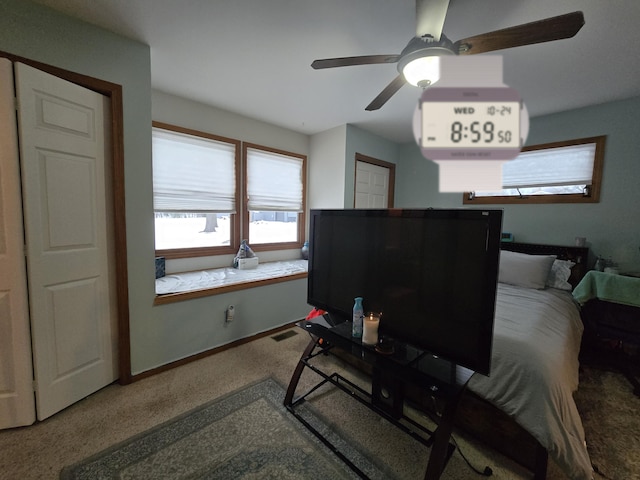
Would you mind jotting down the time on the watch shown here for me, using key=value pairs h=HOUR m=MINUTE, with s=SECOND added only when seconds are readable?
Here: h=8 m=59 s=50
